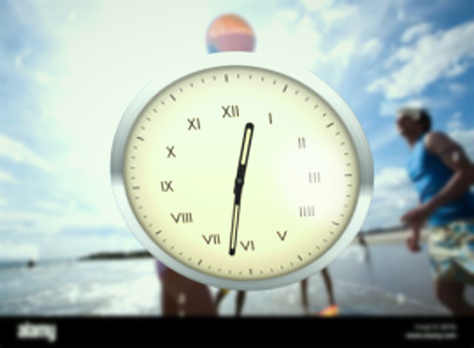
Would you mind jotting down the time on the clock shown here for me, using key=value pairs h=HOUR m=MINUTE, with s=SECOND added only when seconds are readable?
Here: h=12 m=32
